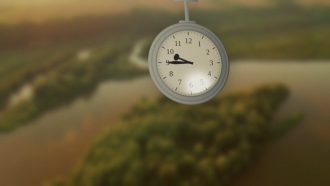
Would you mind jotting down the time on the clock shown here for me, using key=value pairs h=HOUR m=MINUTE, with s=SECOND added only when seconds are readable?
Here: h=9 m=45
